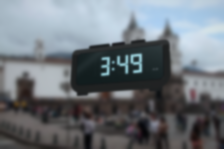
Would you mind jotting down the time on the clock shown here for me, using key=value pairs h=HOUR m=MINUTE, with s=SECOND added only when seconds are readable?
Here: h=3 m=49
